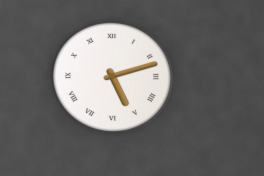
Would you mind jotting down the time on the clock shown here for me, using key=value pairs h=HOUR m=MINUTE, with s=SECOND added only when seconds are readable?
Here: h=5 m=12
